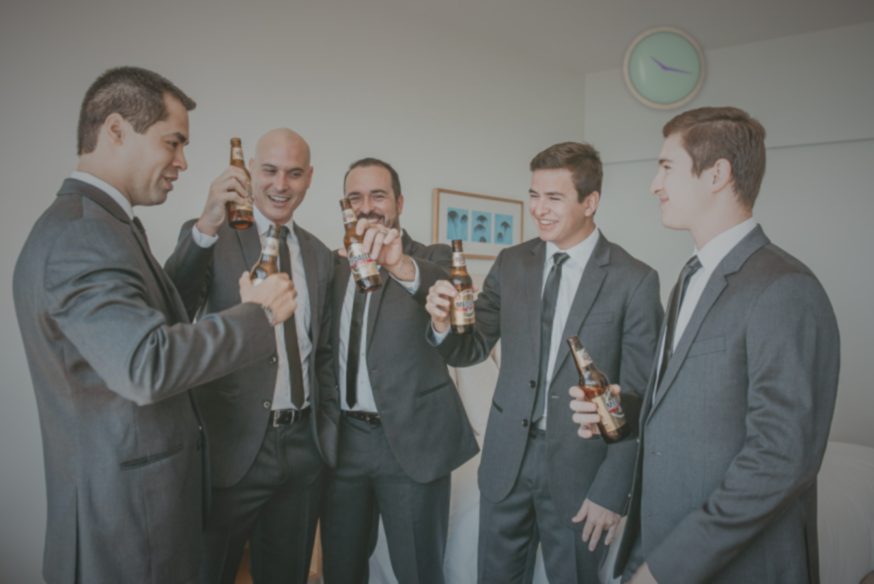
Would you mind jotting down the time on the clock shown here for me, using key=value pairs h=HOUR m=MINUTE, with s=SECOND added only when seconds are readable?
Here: h=10 m=17
